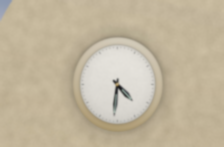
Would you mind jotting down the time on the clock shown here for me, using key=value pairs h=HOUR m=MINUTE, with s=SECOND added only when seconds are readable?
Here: h=4 m=31
